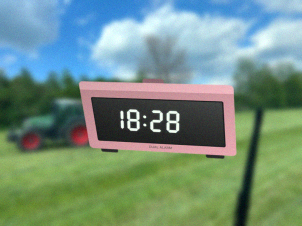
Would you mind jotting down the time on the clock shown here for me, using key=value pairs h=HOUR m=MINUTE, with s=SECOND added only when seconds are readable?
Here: h=18 m=28
